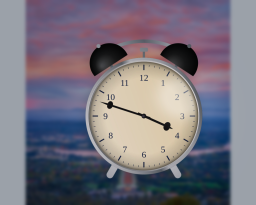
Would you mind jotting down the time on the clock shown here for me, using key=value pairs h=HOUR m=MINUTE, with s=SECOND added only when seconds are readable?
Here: h=3 m=48
